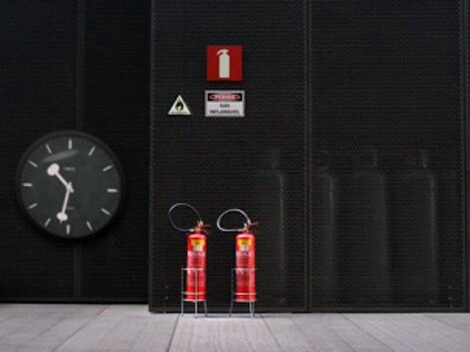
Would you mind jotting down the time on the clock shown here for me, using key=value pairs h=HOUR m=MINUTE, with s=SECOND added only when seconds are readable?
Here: h=10 m=32
